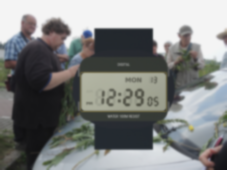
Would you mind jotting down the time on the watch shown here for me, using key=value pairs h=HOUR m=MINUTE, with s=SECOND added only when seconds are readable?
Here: h=12 m=29
